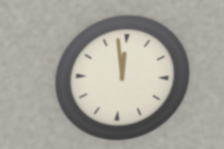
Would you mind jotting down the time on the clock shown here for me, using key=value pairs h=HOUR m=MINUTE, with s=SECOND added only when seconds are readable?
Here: h=11 m=58
